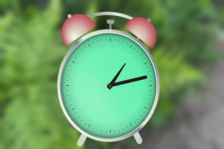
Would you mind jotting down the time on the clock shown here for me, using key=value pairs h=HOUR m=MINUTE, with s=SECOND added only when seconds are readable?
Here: h=1 m=13
